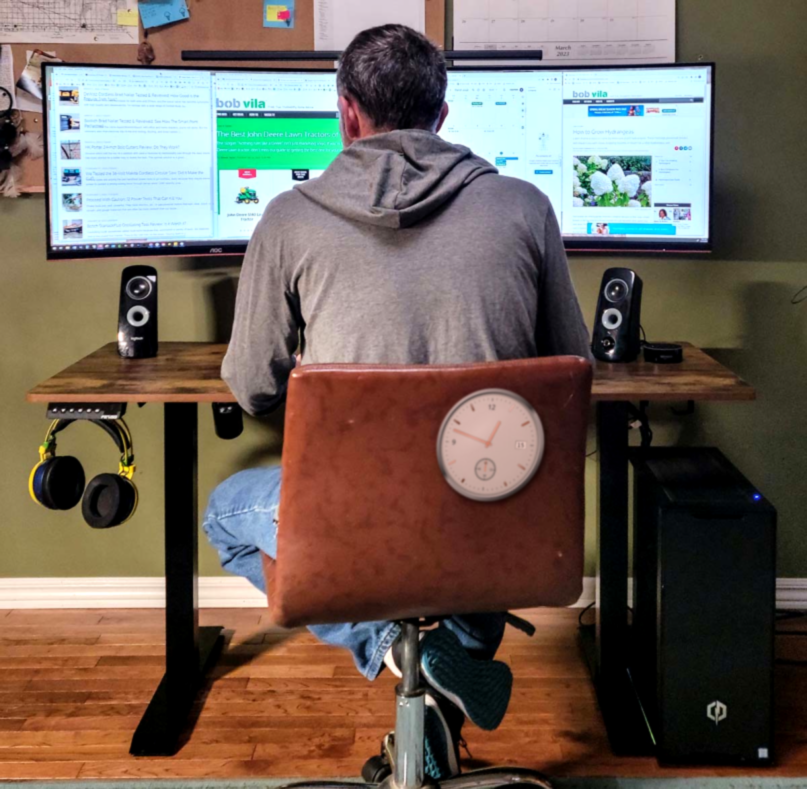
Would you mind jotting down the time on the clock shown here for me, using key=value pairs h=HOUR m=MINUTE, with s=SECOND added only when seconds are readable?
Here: h=12 m=48
